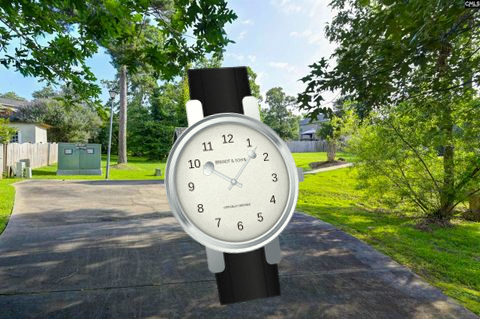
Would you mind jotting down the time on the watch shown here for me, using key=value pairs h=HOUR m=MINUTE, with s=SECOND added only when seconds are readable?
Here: h=10 m=7
